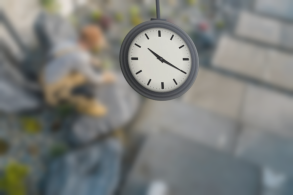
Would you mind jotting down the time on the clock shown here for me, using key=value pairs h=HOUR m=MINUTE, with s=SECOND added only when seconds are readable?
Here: h=10 m=20
